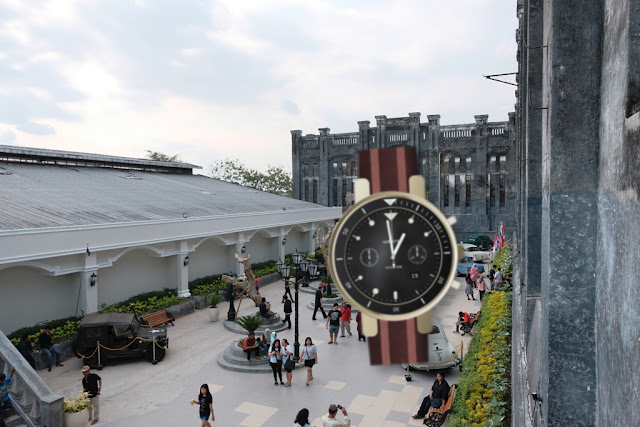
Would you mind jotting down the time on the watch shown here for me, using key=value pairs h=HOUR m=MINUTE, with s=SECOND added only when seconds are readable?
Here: h=12 m=59
